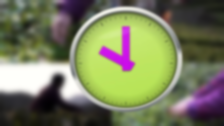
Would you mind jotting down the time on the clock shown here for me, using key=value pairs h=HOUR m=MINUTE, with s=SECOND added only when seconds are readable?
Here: h=10 m=0
